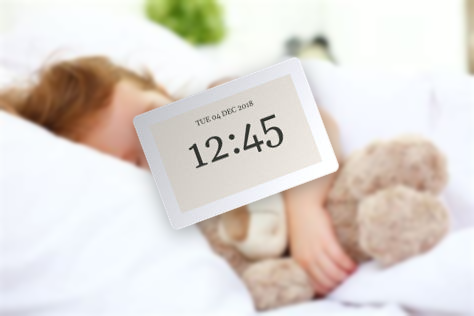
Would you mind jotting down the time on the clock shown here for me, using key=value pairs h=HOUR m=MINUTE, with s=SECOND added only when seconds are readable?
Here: h=12 m=45
